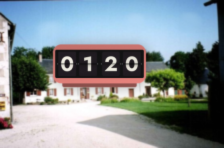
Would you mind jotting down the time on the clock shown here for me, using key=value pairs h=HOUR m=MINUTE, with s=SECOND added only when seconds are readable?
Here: h=1 m=20
